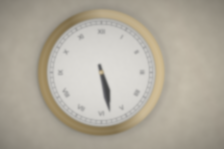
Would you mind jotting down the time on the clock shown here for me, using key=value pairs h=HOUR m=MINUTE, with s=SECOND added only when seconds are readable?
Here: h=5 m=28
